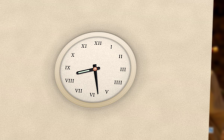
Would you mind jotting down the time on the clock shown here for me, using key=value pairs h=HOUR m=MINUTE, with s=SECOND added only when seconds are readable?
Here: h=8 m=28
